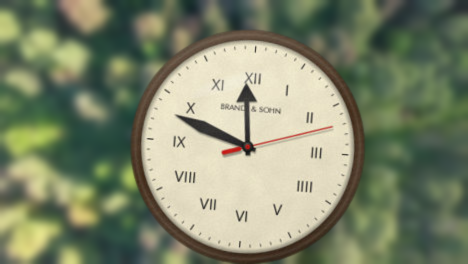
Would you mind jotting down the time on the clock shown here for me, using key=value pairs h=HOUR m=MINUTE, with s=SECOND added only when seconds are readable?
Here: h=11 m=48 s=12
